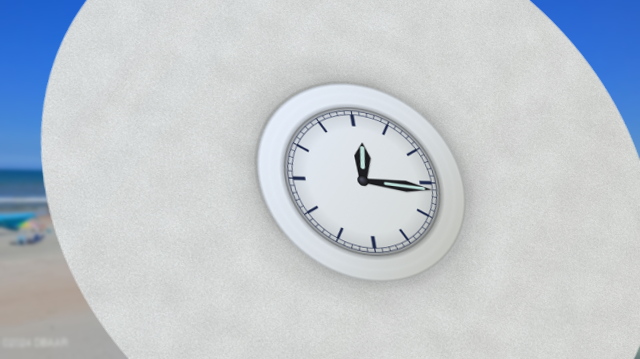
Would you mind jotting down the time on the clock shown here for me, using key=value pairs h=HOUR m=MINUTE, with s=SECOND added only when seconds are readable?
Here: h=12 m=16
